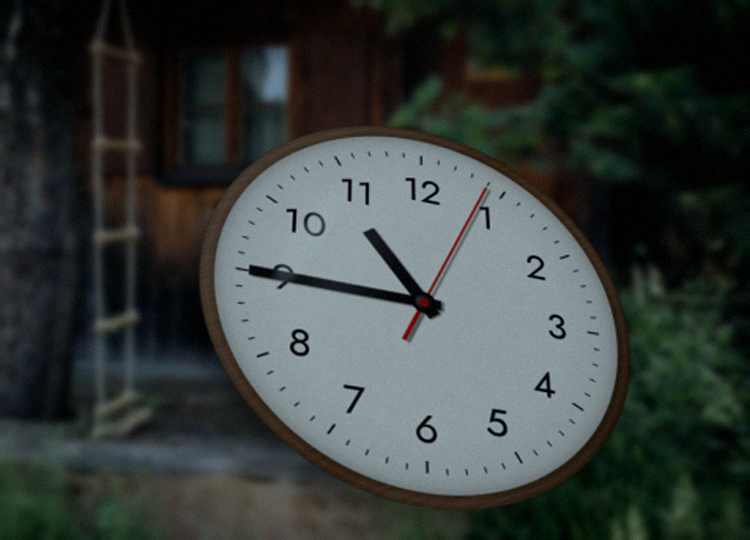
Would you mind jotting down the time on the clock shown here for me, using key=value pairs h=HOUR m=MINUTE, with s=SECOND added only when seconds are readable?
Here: h=10 m=45 s=4
